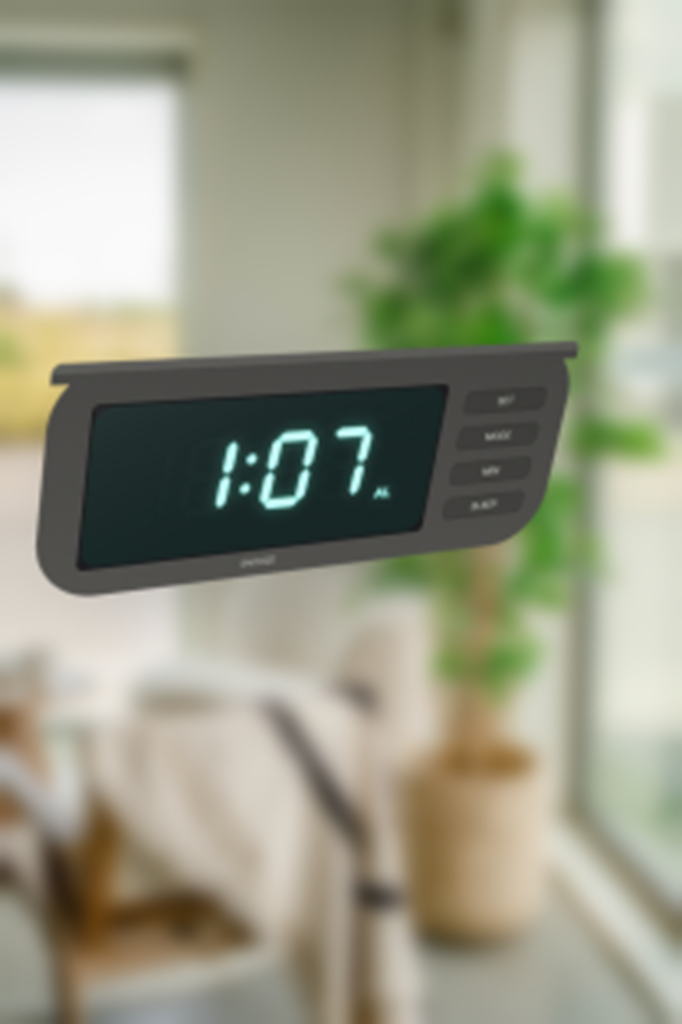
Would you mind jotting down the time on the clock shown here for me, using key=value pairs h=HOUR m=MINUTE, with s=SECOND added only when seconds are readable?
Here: h=1 m=7
